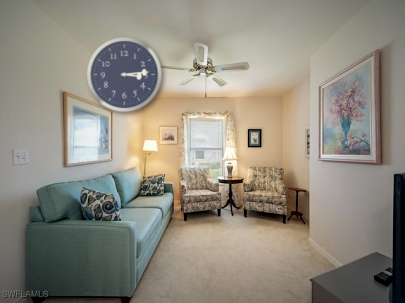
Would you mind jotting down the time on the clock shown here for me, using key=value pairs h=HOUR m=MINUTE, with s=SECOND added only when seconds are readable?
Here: h=3 m=14
